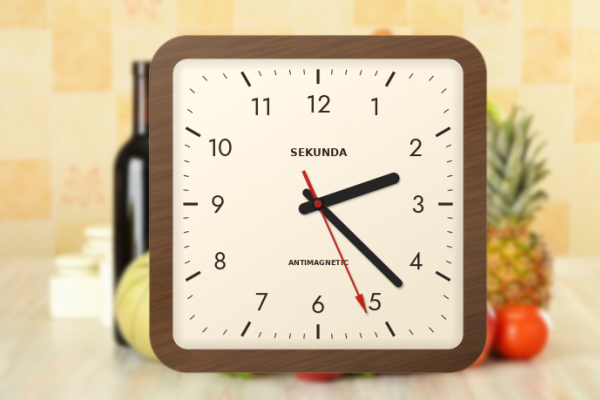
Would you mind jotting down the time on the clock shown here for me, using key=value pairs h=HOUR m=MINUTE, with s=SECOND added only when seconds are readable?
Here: h=2 m=22 s=26
